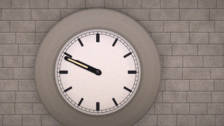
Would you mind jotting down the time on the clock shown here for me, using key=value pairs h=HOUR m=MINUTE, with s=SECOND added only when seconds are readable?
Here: h=9 m=49
